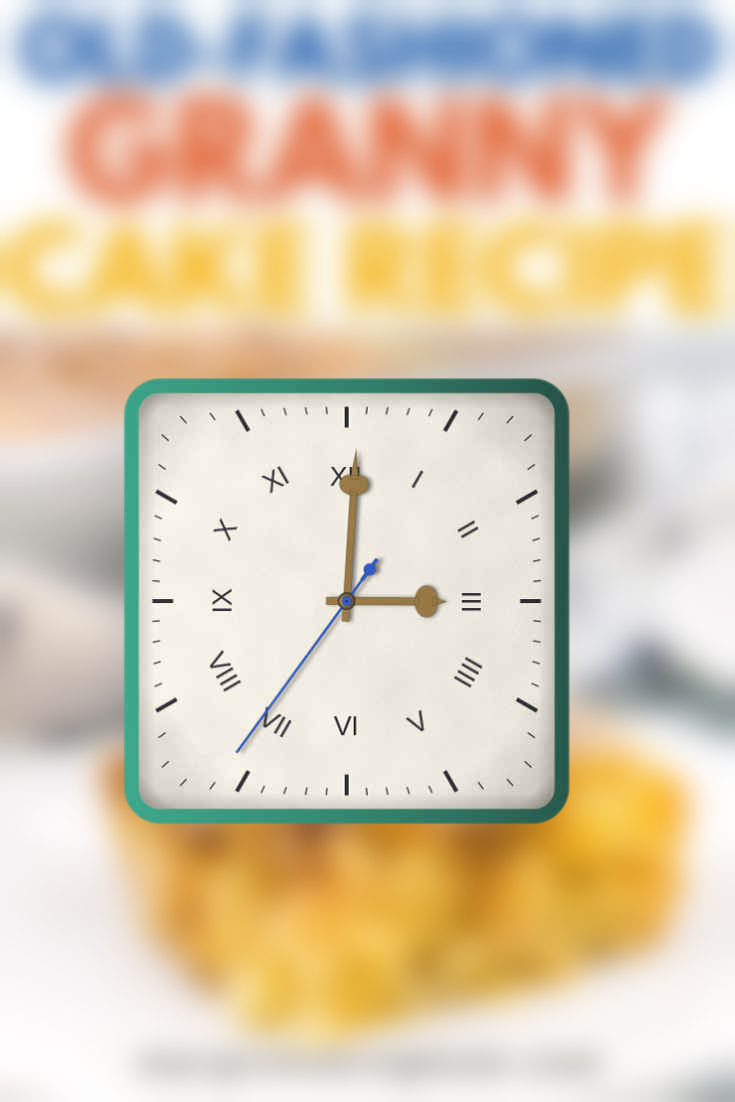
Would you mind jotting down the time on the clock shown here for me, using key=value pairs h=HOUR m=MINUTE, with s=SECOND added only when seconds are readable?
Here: h=3 m=0 s=36
